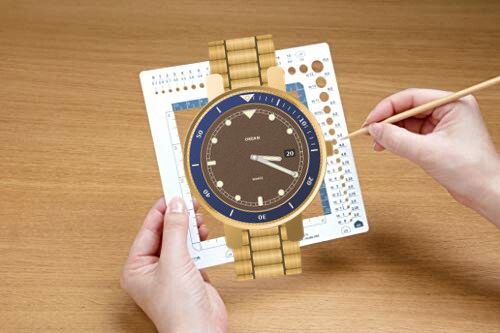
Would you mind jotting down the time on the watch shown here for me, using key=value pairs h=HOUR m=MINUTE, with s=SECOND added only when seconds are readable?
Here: h=3 m=20
